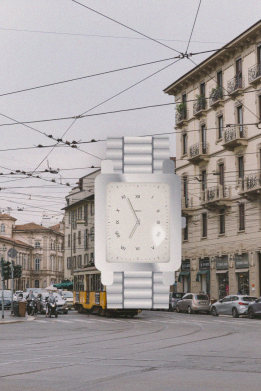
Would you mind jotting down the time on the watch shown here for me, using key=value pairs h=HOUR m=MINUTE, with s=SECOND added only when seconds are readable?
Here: h=6 m=56
